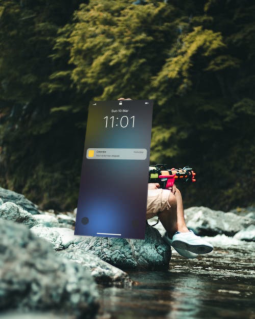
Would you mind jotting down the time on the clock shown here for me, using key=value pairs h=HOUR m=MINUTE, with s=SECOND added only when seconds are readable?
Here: h=11 m=1
